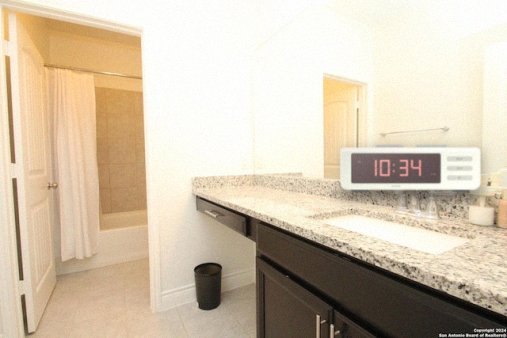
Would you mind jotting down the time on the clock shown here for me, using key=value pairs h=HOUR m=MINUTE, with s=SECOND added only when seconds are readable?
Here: h=10 m=34
